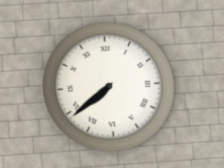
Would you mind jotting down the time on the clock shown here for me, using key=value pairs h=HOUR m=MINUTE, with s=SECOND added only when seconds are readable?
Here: h=7 m=39
